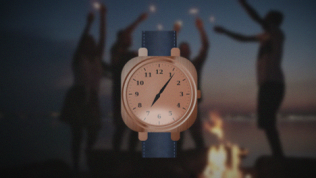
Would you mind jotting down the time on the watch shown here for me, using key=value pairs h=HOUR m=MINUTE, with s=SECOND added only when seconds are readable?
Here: h=7 m=6
